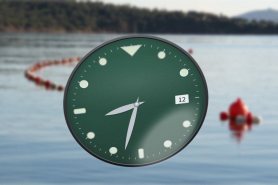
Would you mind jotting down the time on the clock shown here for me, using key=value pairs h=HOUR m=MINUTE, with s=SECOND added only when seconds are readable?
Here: h=8 m=33
